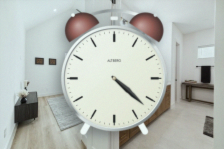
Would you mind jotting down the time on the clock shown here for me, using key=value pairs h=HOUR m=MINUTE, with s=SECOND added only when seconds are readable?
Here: h=4 m=22
